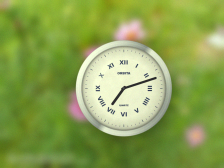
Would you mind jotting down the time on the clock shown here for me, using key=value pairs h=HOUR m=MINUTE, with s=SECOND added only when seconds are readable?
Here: h=7 m=12
